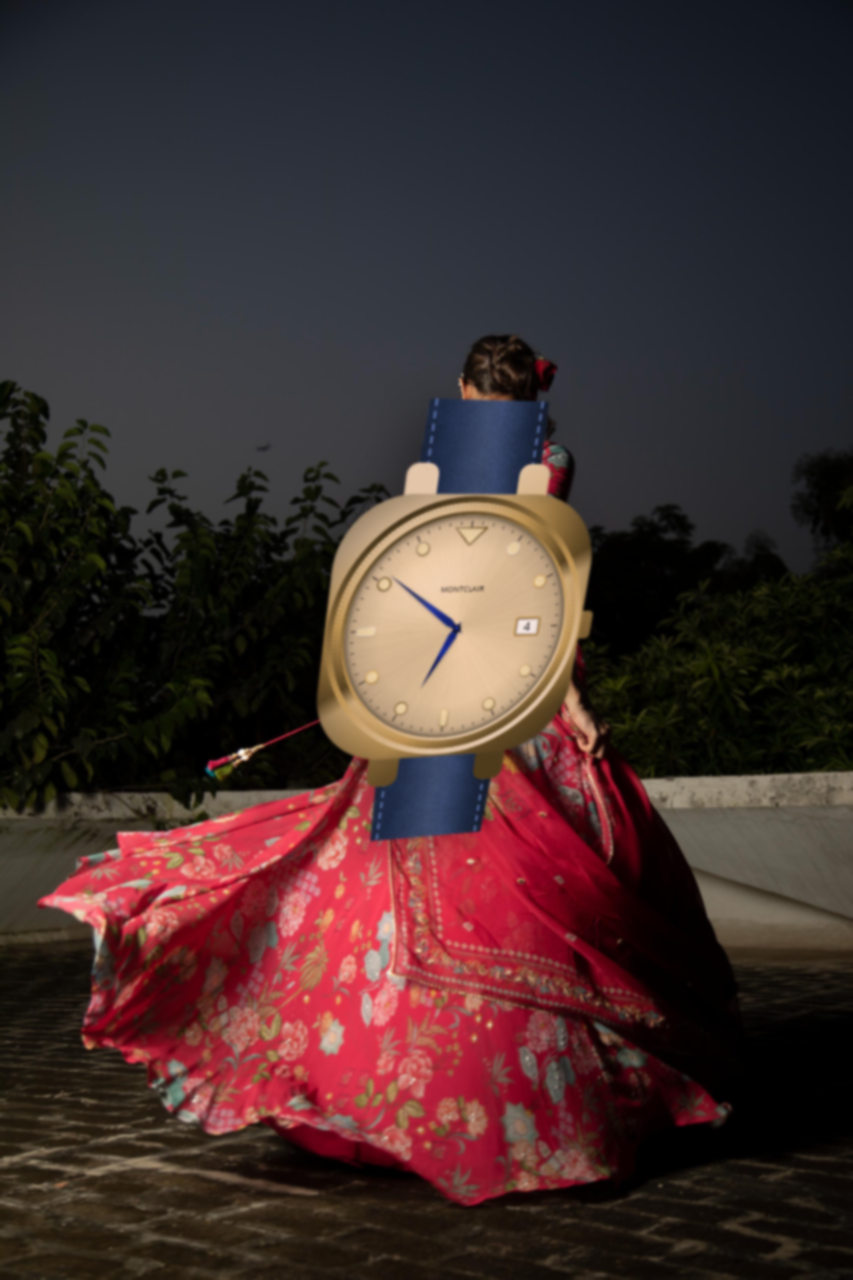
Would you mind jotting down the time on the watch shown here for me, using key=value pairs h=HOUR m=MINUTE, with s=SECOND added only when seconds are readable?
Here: h=6 m=51
